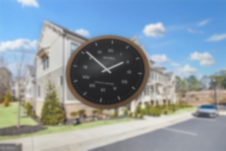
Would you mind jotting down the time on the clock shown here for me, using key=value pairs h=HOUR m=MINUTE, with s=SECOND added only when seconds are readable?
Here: h=1 m=51
